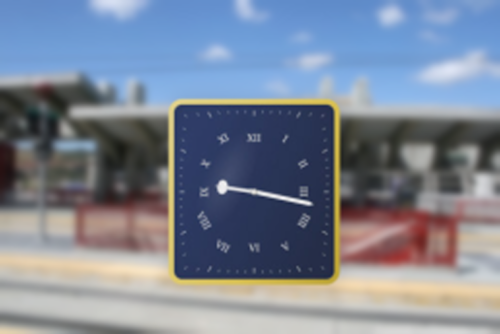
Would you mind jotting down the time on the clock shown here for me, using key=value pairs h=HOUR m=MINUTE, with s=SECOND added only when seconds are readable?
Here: h=9 m=17
